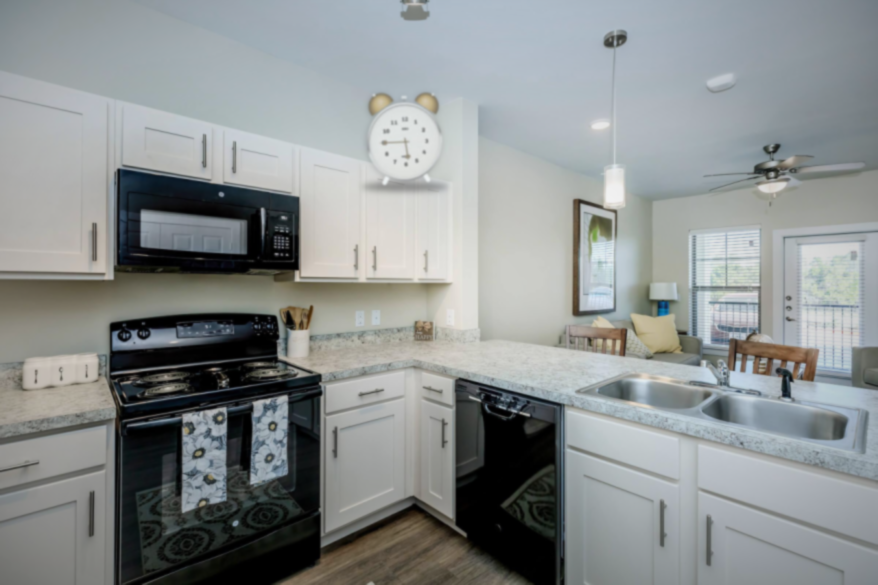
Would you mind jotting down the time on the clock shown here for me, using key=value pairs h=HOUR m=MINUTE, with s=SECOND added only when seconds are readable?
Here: h=5 m=45
